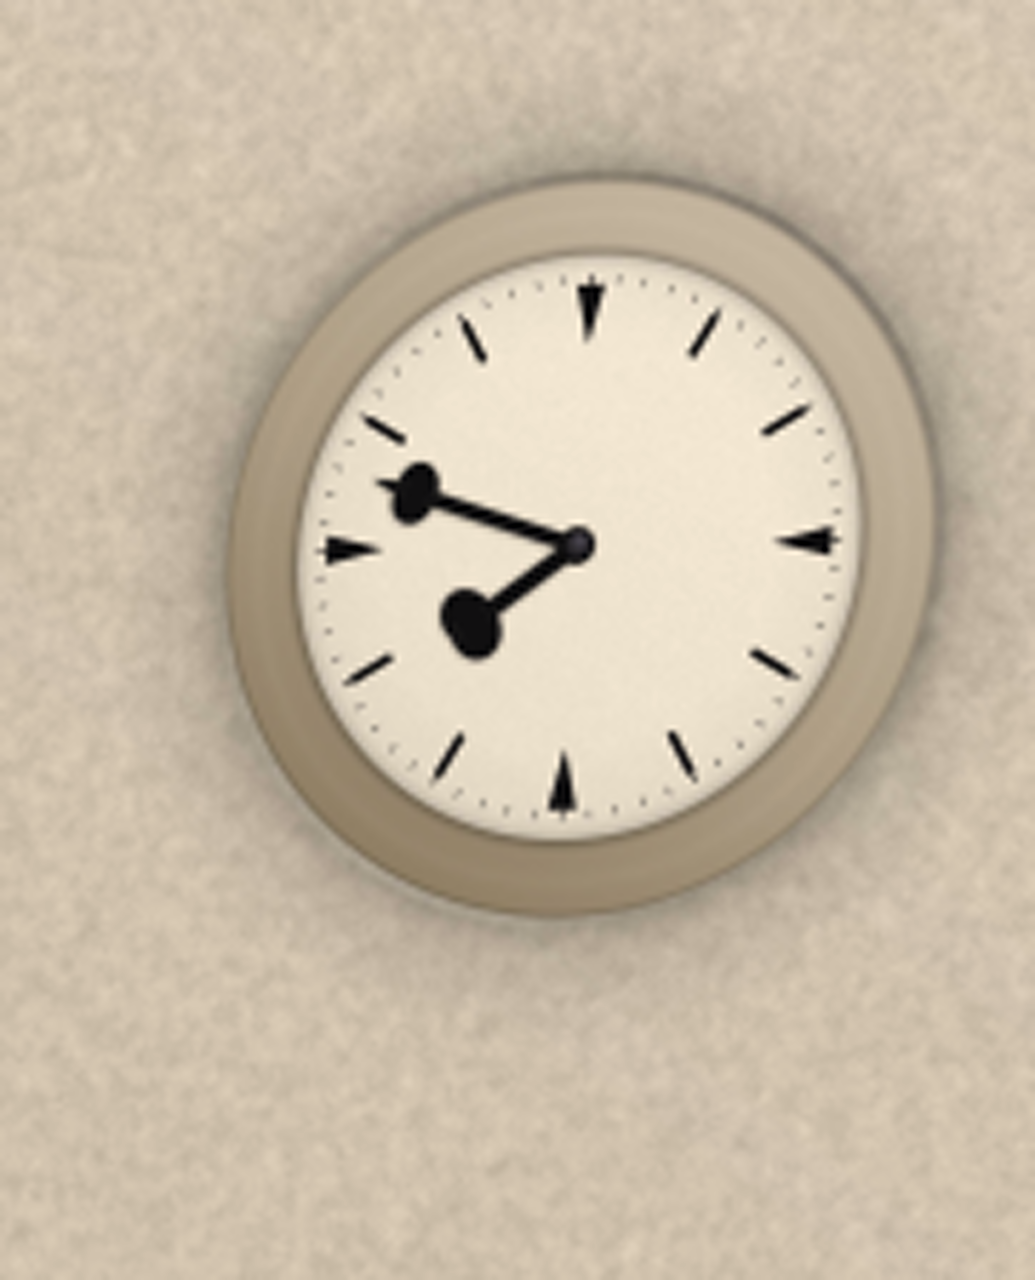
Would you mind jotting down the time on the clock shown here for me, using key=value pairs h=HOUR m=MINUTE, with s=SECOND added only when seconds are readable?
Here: h=7 m=48
